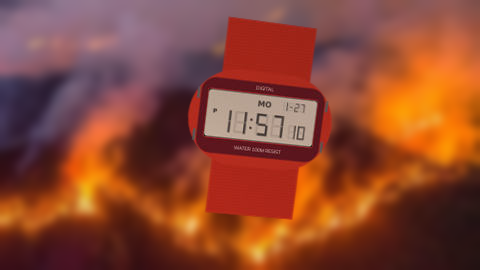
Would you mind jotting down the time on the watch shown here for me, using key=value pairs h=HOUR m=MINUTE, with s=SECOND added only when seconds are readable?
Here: h=11 m=57 s=10
